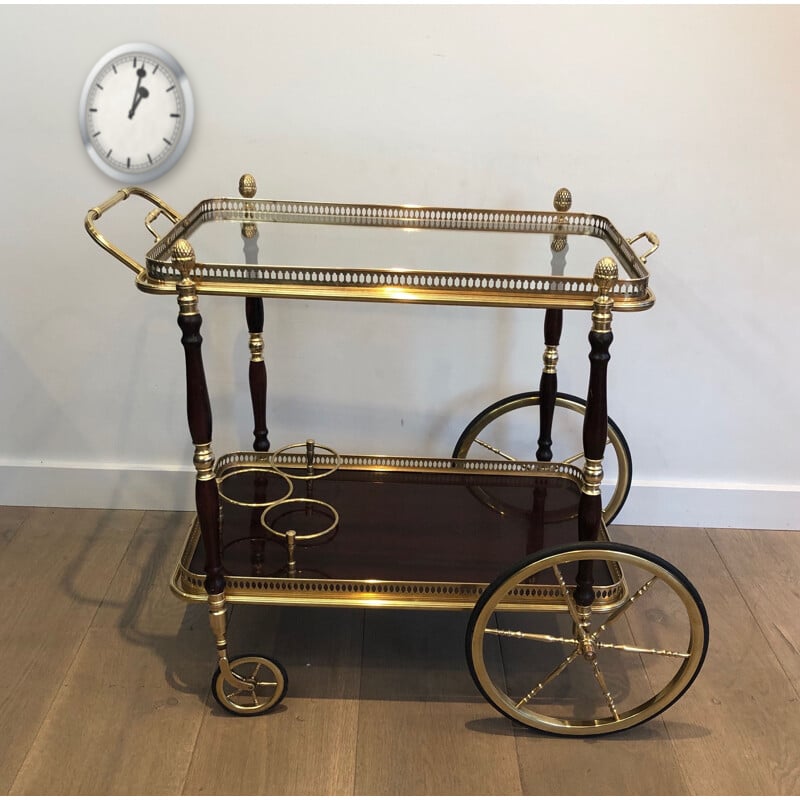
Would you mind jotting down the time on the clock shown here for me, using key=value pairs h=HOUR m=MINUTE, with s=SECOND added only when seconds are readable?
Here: h=1 m=2
